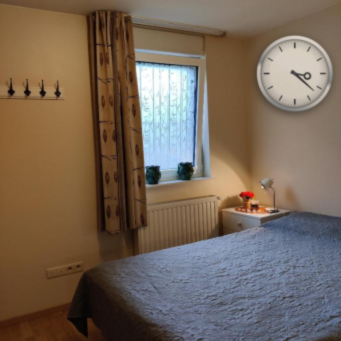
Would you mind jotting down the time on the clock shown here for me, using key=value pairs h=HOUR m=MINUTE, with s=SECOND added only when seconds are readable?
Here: h=3 m=22
